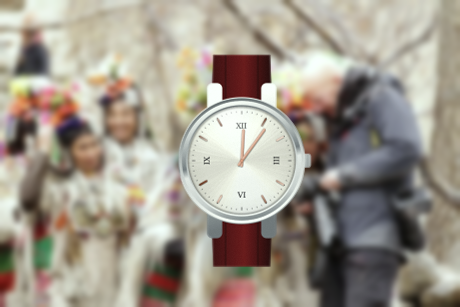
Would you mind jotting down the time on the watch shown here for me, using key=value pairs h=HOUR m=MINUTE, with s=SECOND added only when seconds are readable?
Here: h=12 m=6
